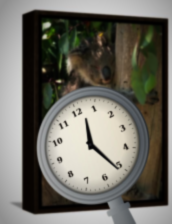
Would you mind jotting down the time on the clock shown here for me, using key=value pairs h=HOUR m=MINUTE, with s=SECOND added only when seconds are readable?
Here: h=12 m=26
